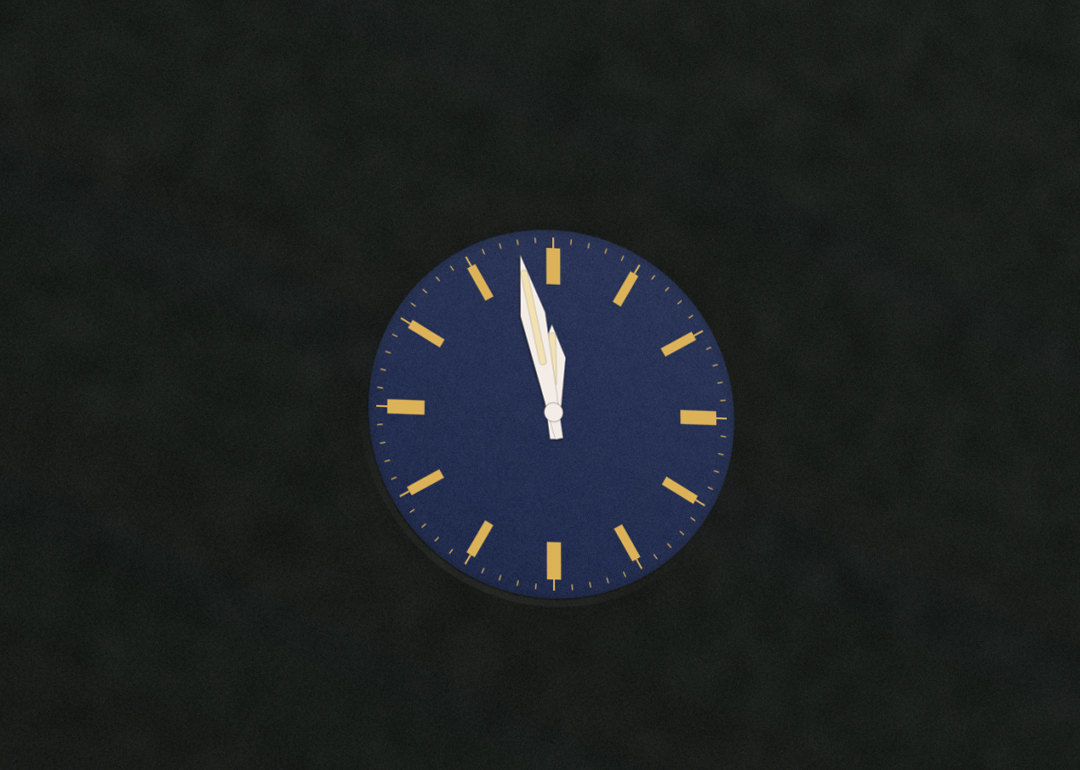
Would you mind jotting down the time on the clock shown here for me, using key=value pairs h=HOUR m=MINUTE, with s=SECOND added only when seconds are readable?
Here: h=11 m=58
